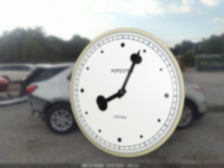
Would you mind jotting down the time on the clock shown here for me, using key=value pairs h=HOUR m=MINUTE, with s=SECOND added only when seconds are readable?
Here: h=8 m=4
